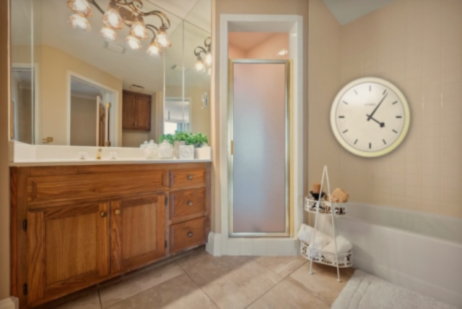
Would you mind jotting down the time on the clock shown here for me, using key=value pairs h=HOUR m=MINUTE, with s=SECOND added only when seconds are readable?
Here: h=4 m=6
